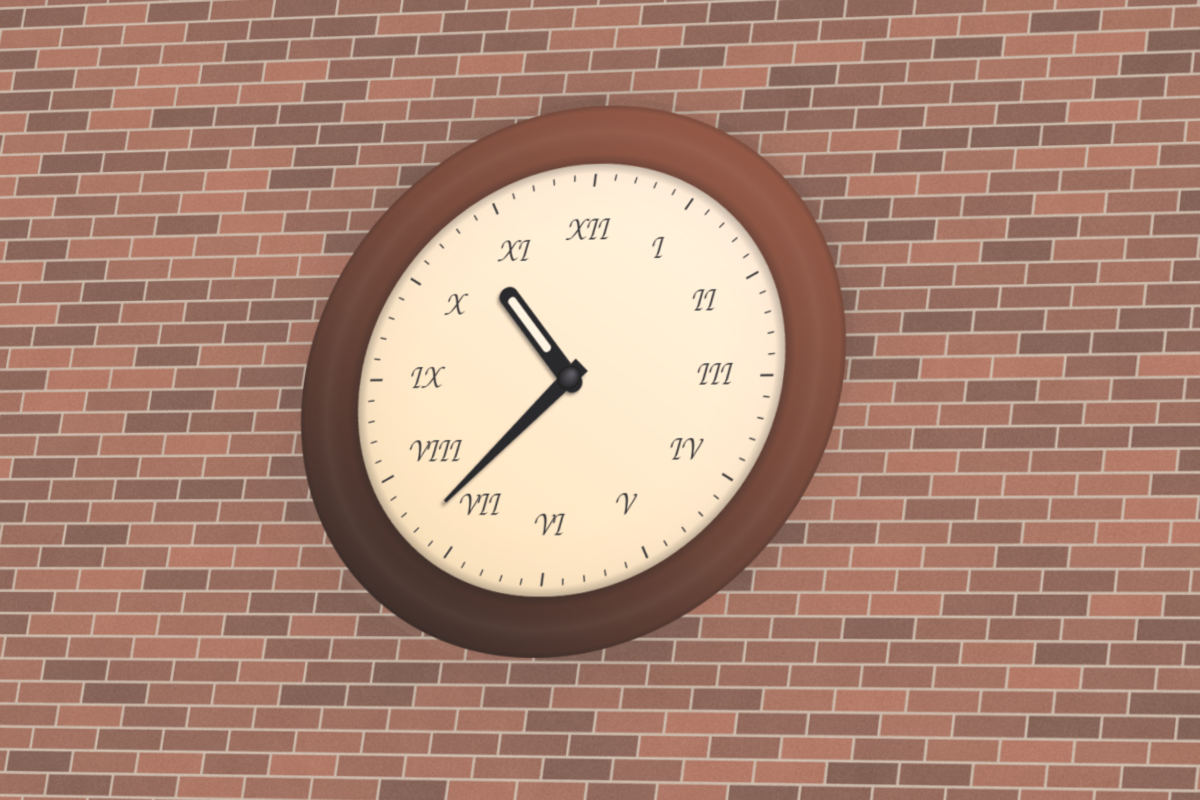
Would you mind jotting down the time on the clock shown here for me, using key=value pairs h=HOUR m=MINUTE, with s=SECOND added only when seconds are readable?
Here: h=10 m=37
